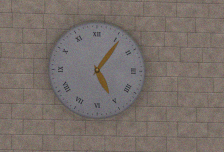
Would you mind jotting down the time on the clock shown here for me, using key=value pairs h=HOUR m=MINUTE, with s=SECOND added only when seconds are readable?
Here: h=5 m=6
